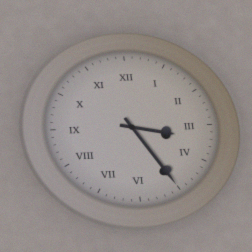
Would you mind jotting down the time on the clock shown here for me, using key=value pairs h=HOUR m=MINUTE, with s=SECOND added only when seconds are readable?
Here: h=3 m=25
